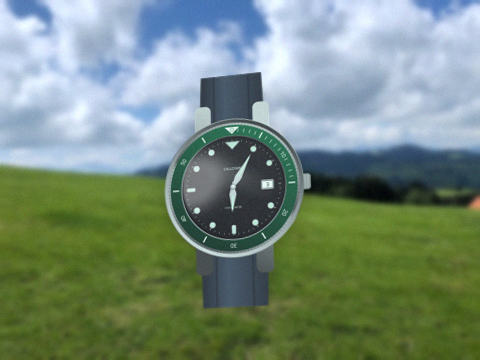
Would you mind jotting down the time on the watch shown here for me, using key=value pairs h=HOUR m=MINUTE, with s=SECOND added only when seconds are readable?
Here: h=6 m=5
